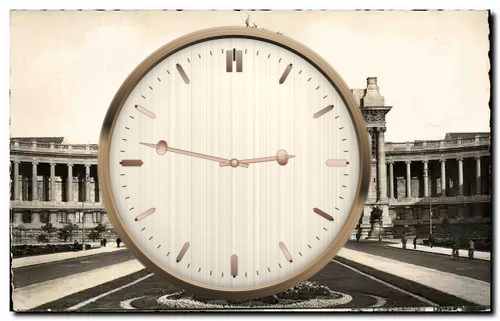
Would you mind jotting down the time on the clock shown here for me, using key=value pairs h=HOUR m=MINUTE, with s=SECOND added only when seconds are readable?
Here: h=2 m=47
